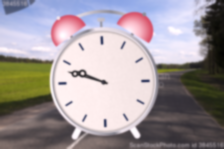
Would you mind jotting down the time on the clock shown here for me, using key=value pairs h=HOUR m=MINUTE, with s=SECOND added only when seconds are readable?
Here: h=9 m=48
